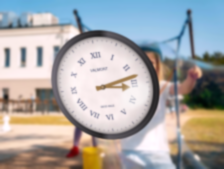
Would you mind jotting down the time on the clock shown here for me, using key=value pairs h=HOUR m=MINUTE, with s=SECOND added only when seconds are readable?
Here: h=3 m=13
